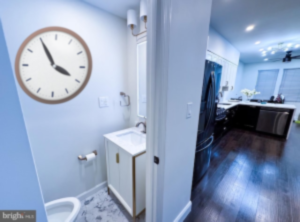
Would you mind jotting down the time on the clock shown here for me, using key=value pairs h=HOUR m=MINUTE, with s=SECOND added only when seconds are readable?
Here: h=3 m=55
